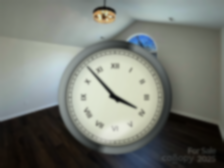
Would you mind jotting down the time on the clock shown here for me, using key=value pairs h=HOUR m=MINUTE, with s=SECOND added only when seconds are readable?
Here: h=3 m=53
